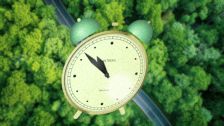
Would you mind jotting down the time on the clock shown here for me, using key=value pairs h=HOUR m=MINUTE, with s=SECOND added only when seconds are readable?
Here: h=10 m=52
